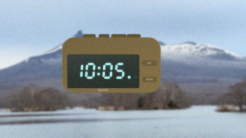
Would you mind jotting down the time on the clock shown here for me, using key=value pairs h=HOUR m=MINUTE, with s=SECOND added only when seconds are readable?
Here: h=10 m=5
